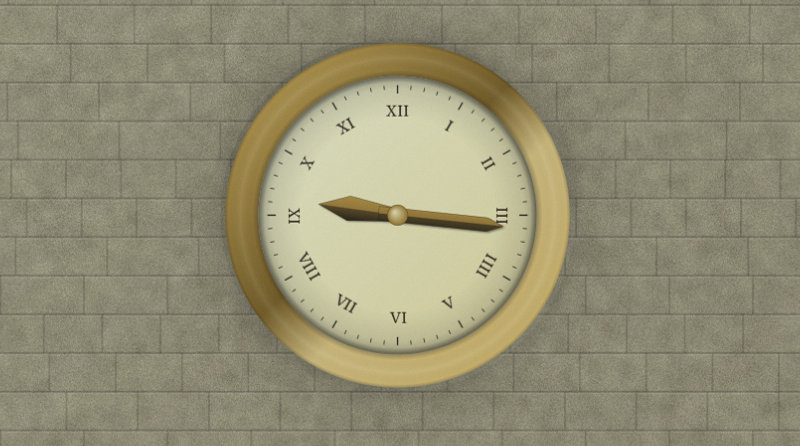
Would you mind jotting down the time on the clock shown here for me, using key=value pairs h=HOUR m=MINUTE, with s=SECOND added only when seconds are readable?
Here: h=9 m=16
